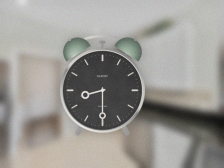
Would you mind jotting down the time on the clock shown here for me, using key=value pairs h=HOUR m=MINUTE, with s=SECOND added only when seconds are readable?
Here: h=8 m=30
